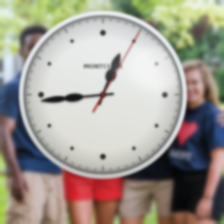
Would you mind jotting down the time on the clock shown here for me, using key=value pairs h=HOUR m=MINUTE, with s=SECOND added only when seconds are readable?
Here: h=12 m=44 s=5
